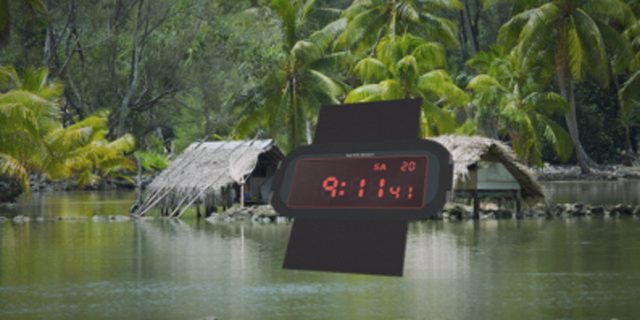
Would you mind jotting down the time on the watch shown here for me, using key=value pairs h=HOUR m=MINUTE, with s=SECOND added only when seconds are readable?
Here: h=9 m=11 s=41
